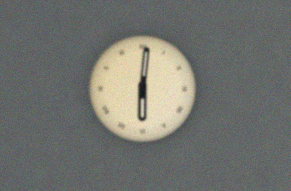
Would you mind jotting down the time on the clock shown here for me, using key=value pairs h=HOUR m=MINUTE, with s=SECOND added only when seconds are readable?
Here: h=6 m=1
